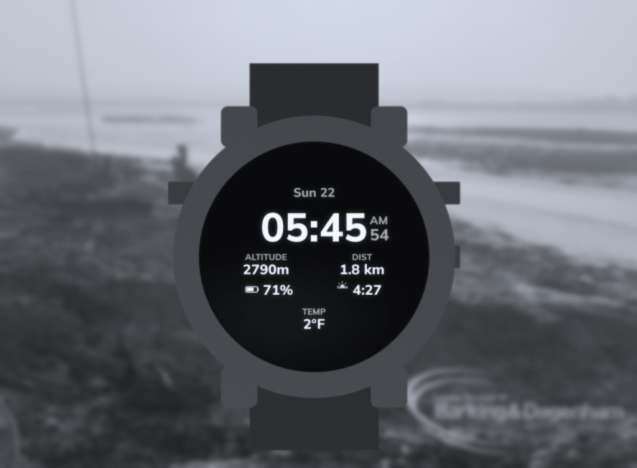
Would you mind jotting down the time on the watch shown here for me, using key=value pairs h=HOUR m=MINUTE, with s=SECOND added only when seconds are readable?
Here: h=5 m=45 s=54
